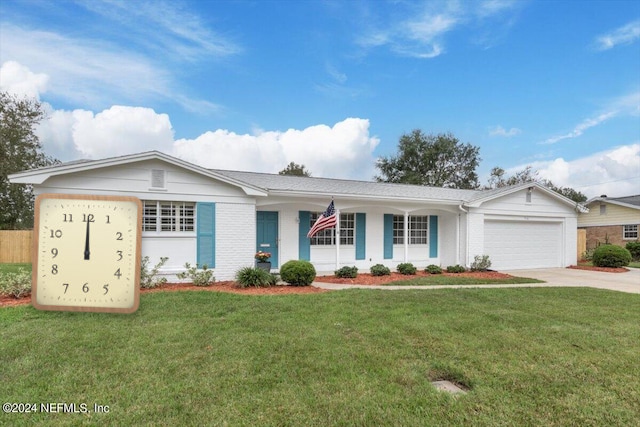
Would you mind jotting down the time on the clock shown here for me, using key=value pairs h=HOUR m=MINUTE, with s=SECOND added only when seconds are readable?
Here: h=12 m=0
